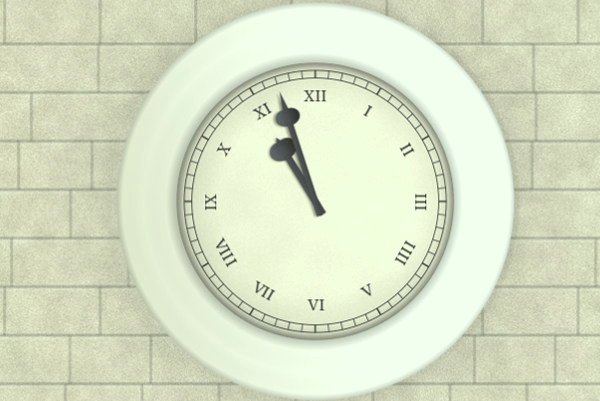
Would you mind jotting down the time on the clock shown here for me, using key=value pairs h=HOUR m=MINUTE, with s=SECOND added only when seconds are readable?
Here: h=10 m=57
